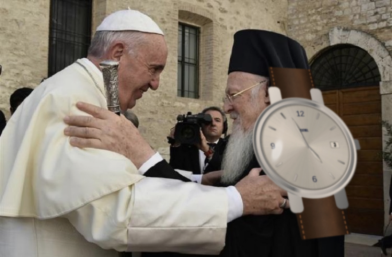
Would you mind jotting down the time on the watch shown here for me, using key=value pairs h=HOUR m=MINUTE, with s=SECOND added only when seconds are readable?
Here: h=4 m=57
